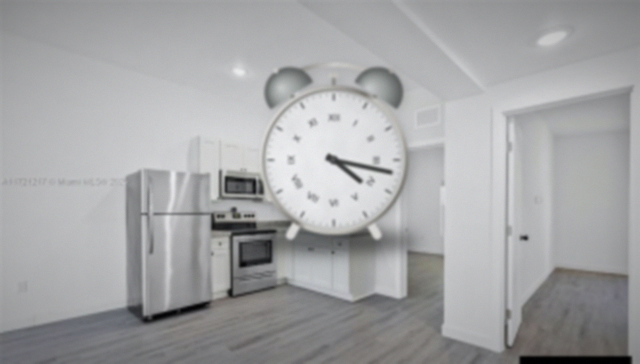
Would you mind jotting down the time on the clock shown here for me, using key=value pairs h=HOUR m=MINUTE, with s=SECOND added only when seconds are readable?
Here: h=4 m=17
